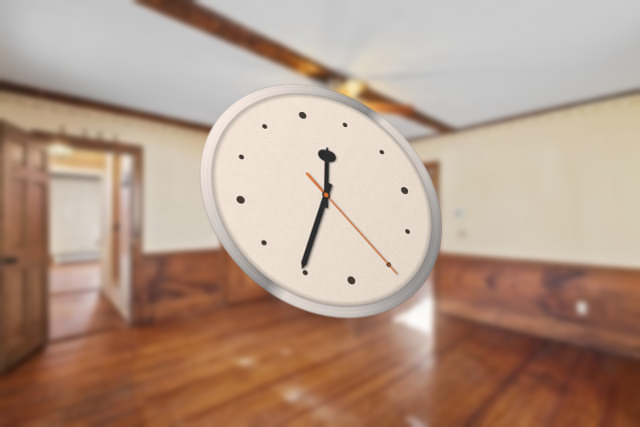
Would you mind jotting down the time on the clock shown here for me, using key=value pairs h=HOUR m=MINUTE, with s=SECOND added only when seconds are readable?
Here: h=12 m=35 s=25
